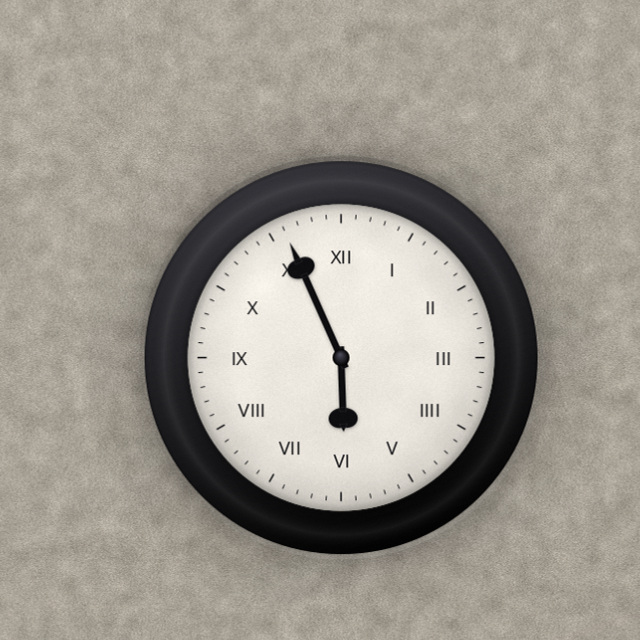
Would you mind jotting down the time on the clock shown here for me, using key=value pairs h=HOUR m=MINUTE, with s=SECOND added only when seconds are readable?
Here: h=5 m=56
